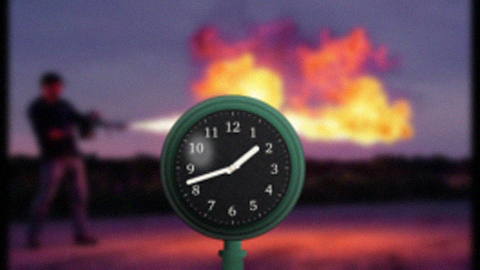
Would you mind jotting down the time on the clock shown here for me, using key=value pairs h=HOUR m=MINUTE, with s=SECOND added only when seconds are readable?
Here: h=1 m=42
